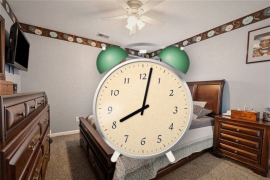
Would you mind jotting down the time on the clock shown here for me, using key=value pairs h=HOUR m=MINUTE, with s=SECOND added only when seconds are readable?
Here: h=8 m=2
